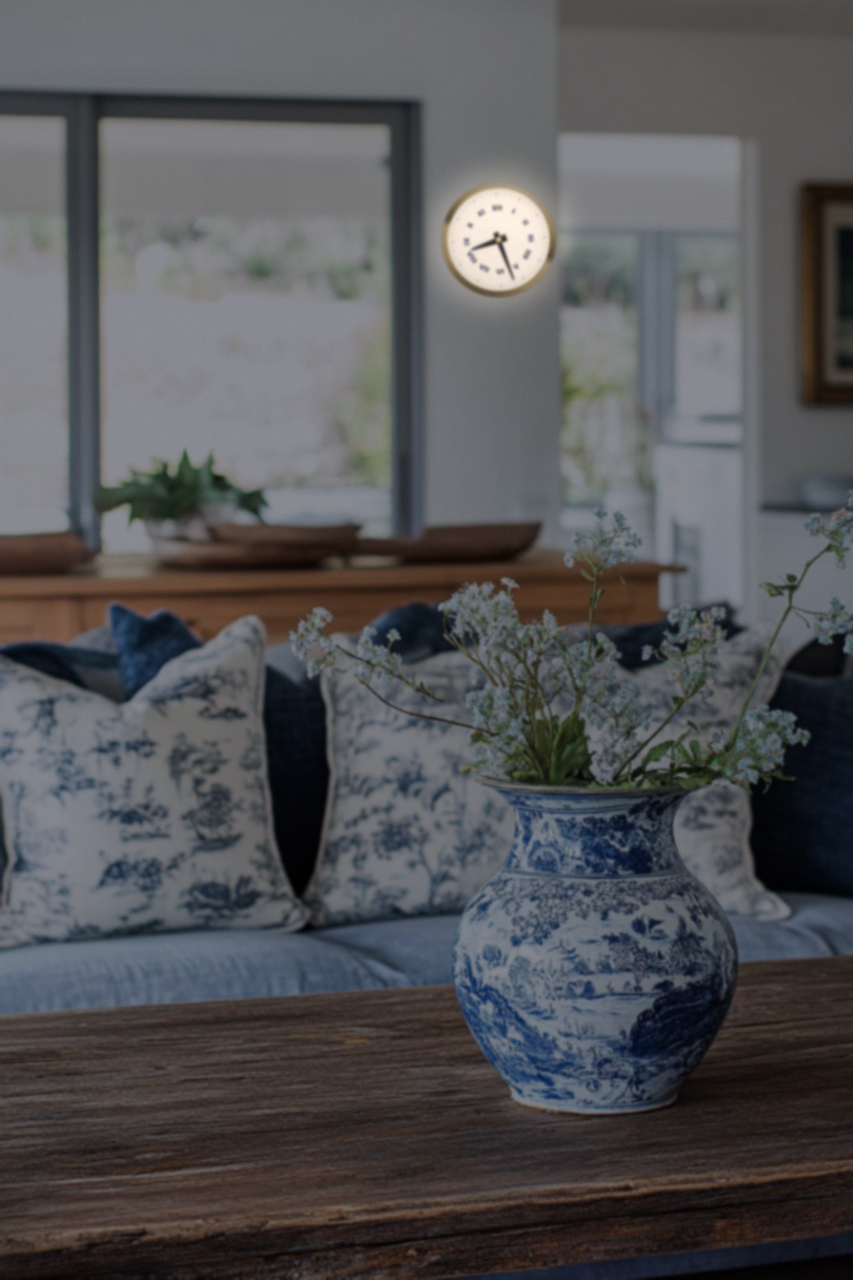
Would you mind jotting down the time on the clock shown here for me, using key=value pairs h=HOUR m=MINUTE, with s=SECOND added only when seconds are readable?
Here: h=8 m=27
